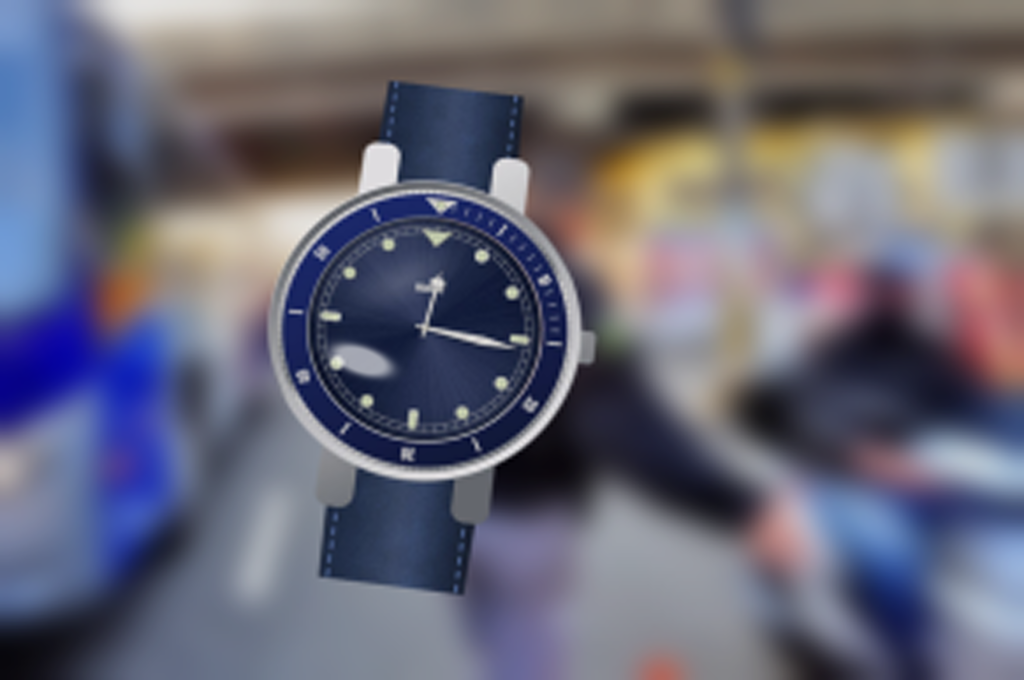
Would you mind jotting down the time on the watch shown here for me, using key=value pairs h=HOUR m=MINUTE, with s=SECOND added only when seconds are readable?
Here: h=12 m=16
